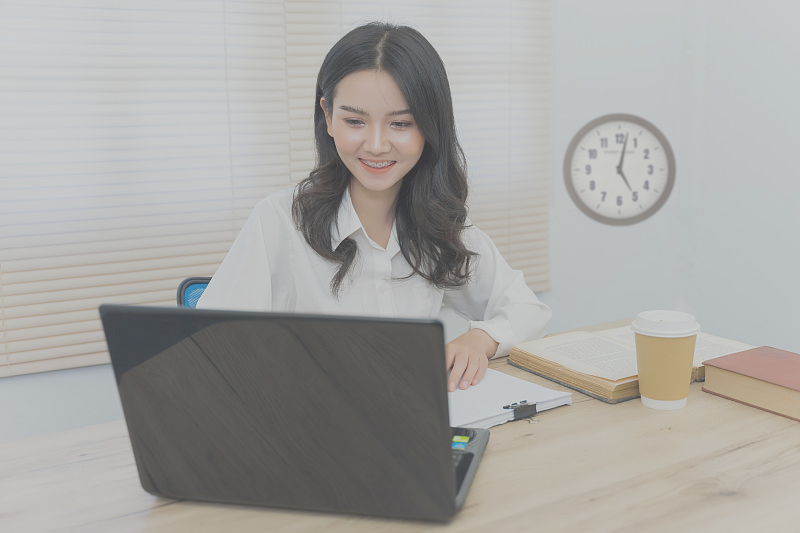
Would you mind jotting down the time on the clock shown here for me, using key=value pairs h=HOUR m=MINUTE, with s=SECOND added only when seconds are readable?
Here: h=5 m=2
